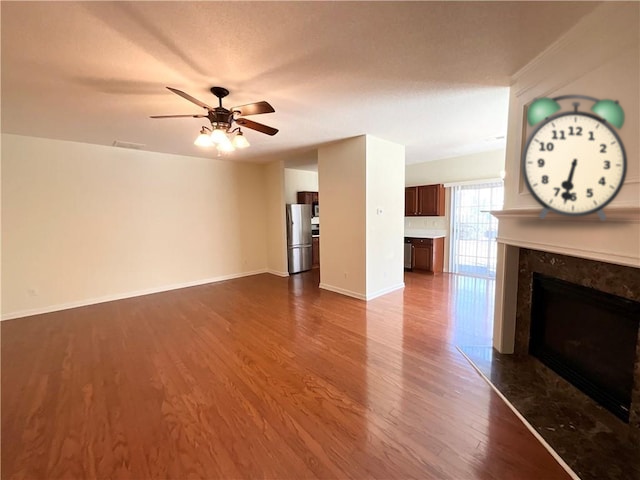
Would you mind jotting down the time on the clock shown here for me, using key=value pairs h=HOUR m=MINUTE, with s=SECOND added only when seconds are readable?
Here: h=6 m=32
